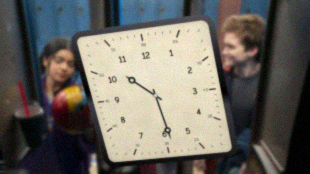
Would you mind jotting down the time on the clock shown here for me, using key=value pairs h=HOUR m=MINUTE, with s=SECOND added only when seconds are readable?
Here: h=10 m=29
